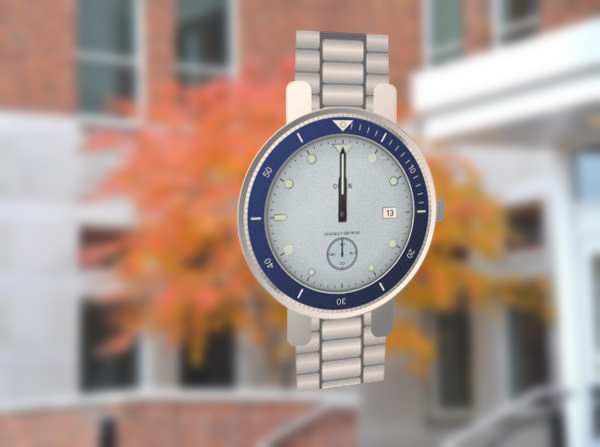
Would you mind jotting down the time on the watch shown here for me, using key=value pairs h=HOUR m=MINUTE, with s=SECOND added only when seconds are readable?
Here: h=12 m=0
